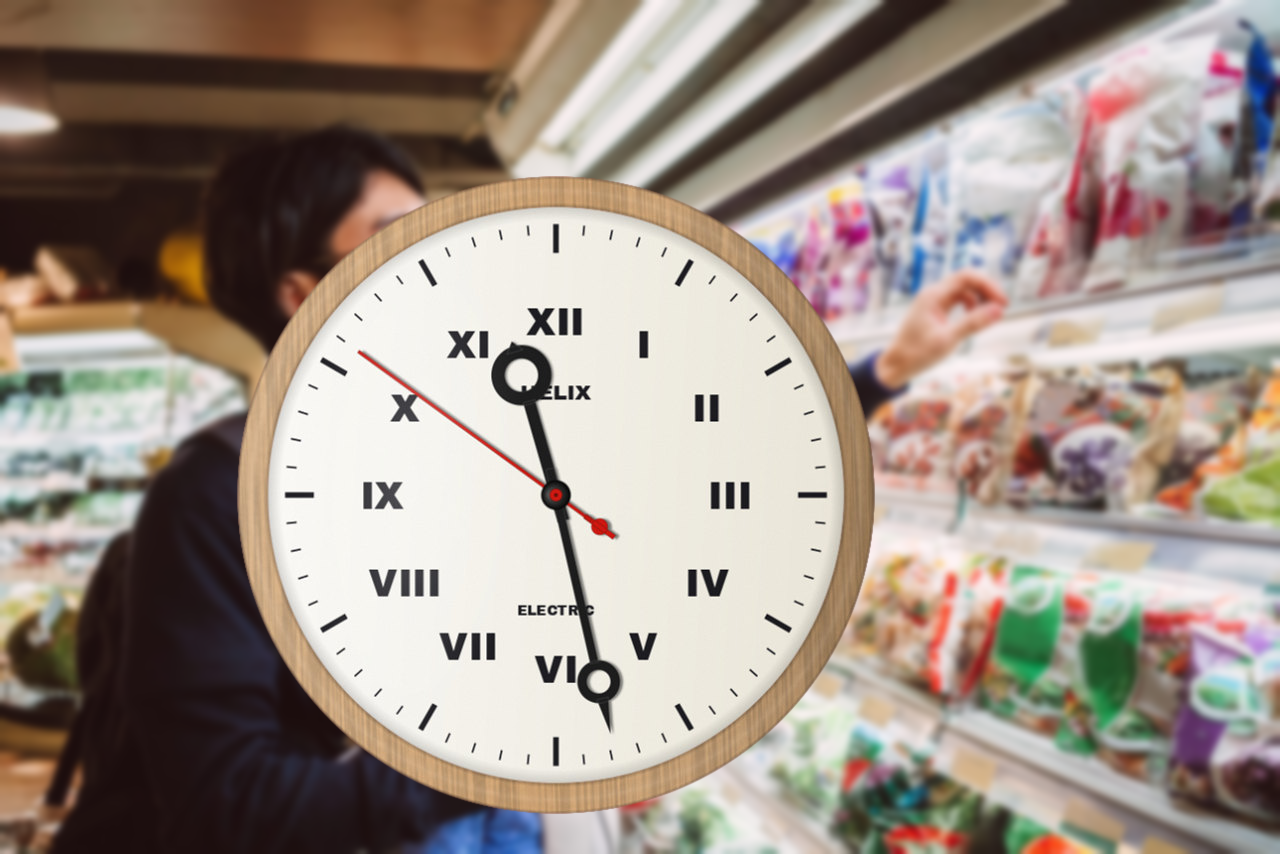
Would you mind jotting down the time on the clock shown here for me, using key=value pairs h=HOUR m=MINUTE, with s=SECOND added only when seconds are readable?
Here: h=11 m=27 s=51
